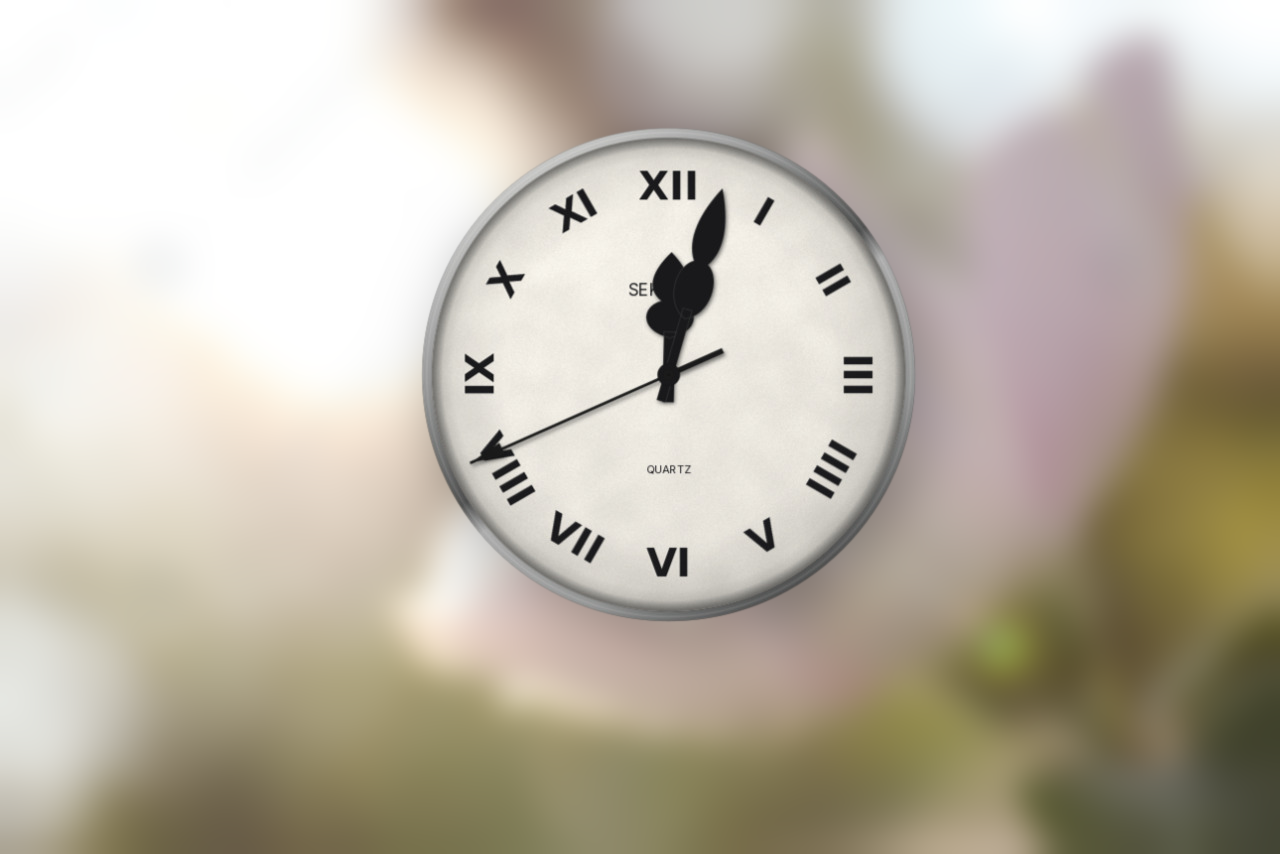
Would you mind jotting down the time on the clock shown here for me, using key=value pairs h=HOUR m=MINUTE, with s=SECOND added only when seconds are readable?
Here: h=12 m=2 s=41
